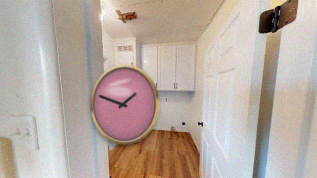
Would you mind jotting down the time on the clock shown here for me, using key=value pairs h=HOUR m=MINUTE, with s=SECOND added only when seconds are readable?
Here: h=1 m=48
